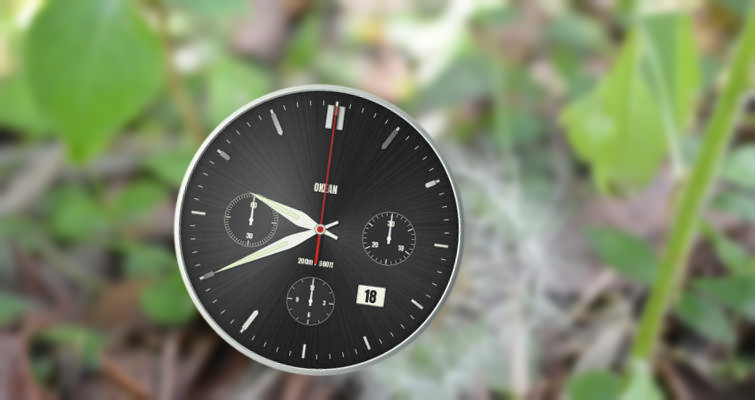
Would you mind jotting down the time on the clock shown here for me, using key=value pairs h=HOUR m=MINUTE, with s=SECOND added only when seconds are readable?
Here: h=9 m=40
